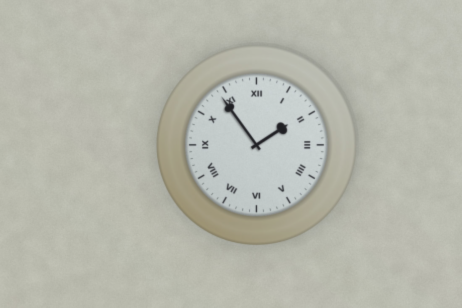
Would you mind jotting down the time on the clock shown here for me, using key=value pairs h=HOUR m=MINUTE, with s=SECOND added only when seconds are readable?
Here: h=1 m=54
